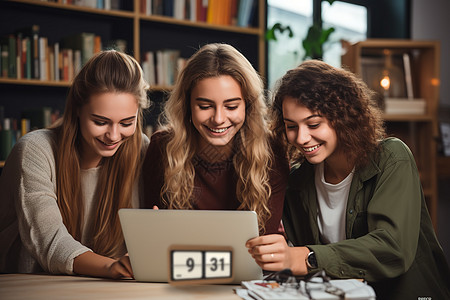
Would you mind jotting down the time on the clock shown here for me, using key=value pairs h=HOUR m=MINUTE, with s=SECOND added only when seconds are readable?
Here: h=9 m=31
